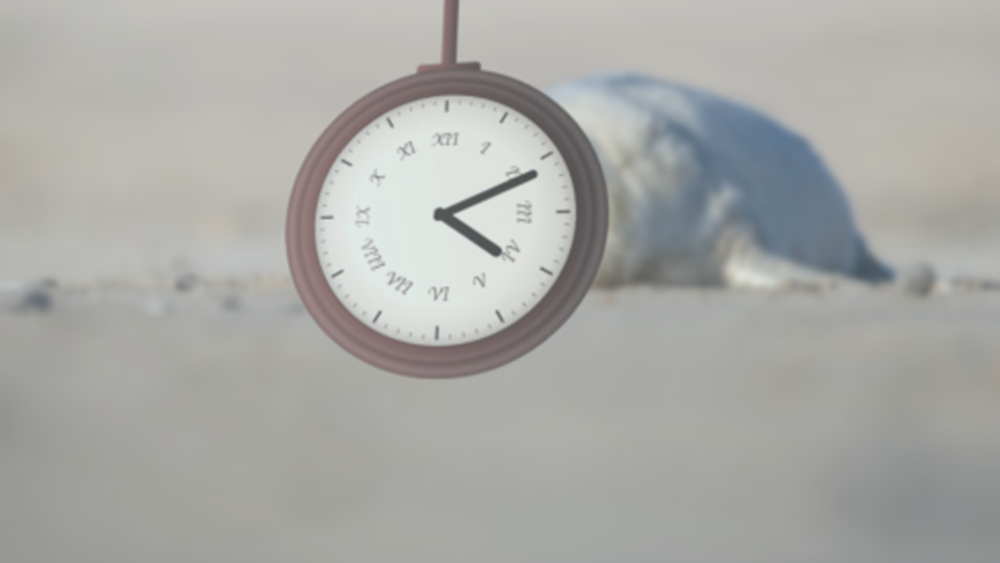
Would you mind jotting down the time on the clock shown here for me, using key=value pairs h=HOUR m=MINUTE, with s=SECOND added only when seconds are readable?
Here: h=4 m=11
